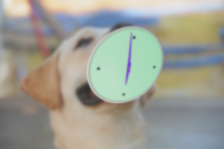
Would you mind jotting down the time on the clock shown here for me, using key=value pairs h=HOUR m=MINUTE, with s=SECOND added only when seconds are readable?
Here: h=5 m=59
